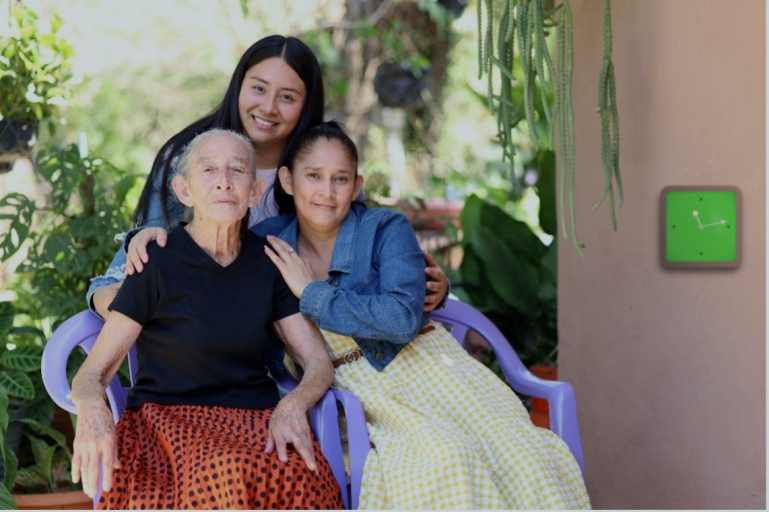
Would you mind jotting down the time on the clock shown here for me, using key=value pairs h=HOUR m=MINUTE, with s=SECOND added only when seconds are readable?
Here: h=11 m=13
